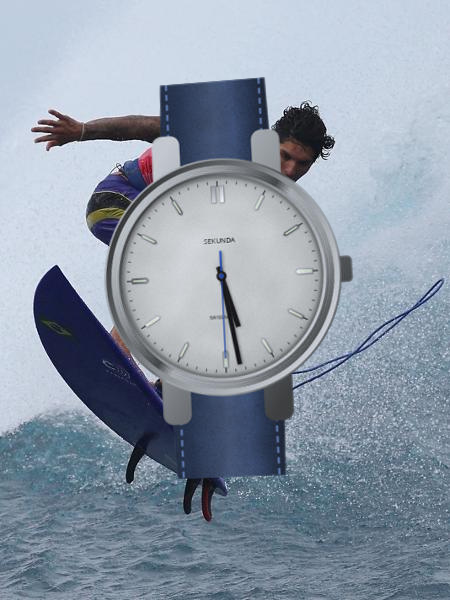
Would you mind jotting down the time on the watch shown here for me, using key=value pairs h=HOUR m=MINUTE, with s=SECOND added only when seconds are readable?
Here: h=5 m=28 s=30
